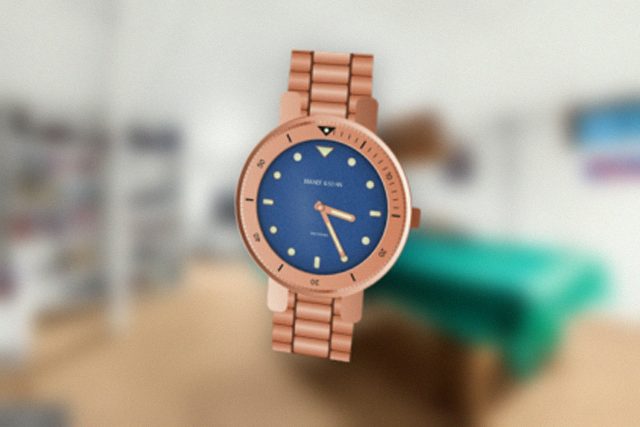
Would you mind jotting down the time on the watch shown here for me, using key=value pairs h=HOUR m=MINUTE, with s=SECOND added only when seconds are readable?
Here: h=3 m=25
